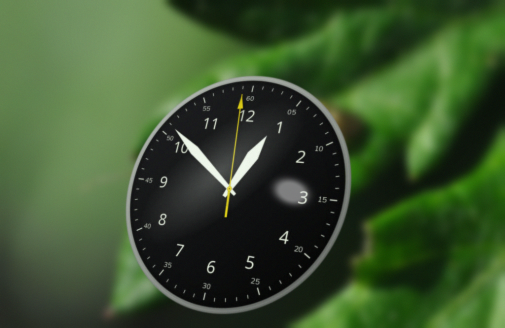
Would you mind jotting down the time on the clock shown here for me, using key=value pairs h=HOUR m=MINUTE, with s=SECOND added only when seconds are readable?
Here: h=12 m=50 s=59
